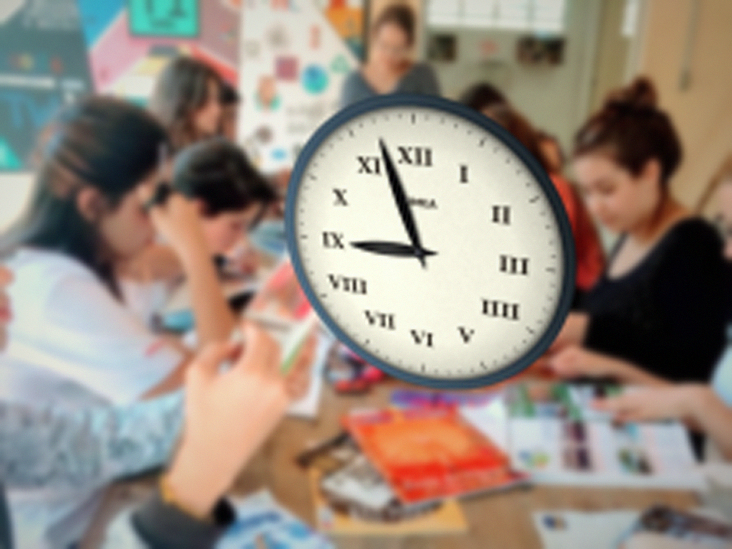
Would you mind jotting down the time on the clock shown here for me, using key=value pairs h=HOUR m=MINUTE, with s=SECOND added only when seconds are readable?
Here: h=8 m=57
